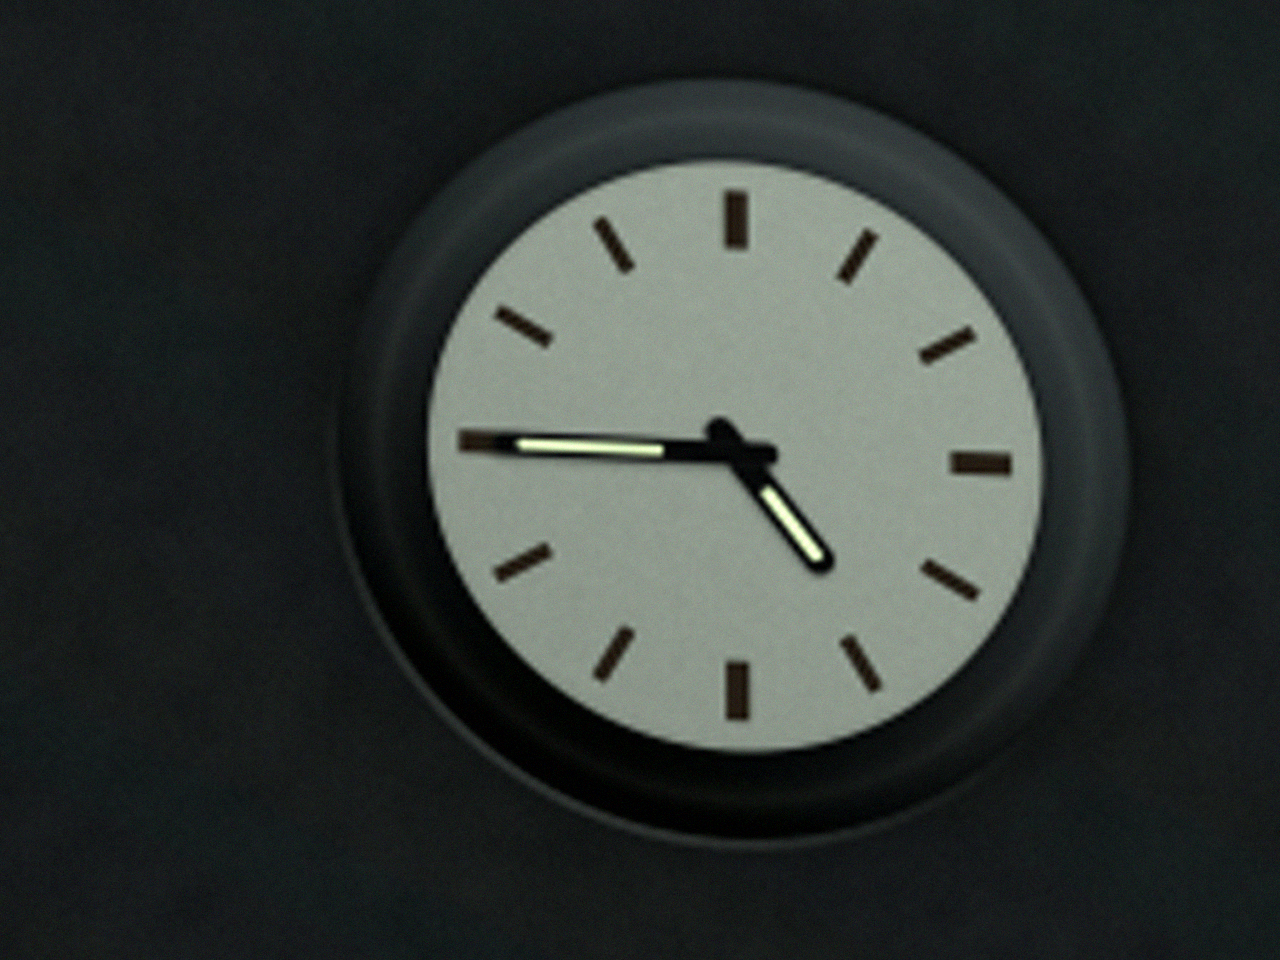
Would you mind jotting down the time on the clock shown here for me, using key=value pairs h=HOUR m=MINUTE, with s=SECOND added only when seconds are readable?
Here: h=4 m=45
